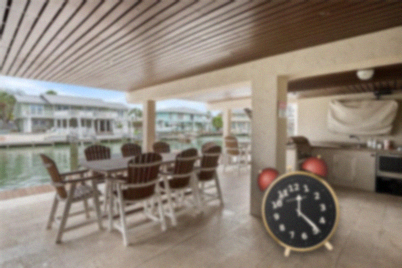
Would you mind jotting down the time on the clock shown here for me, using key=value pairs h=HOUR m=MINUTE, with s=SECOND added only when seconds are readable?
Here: h=12 m=24
